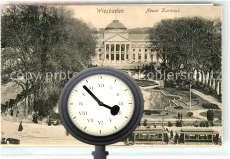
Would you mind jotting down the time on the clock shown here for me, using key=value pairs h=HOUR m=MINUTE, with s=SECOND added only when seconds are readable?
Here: h=3 m=53
